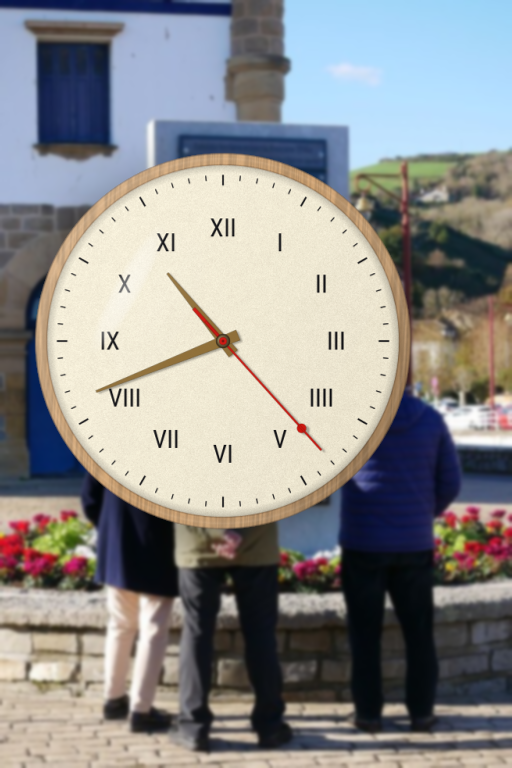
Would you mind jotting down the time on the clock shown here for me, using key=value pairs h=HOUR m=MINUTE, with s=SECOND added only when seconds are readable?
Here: h=10 m=41 s=23
